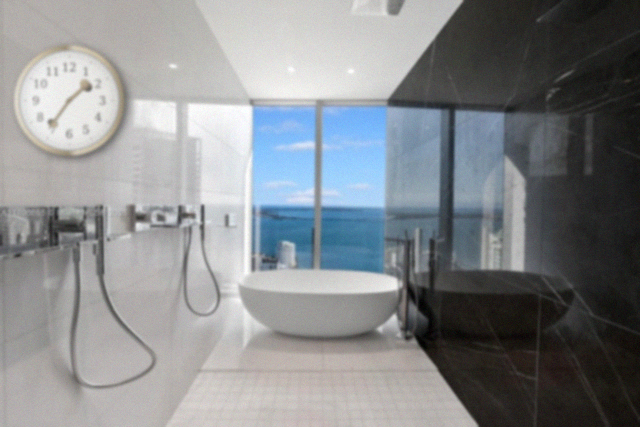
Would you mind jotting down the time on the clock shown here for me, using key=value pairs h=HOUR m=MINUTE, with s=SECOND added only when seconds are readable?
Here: h=1 m=36
